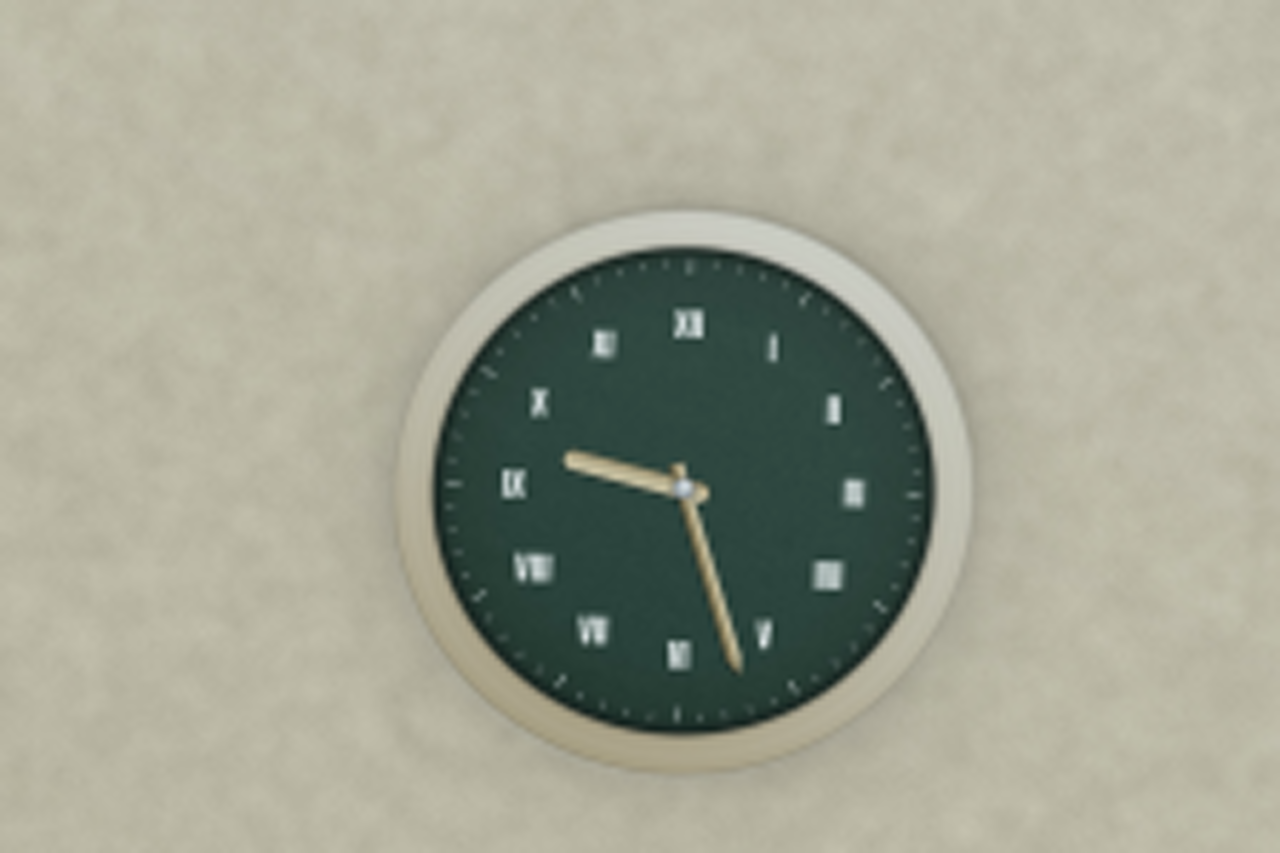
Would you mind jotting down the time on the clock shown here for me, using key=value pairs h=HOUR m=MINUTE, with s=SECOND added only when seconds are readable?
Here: h=9 m=27
